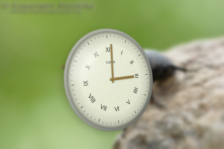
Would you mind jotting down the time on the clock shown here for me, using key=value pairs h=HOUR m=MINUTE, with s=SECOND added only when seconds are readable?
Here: h=3 m=1
